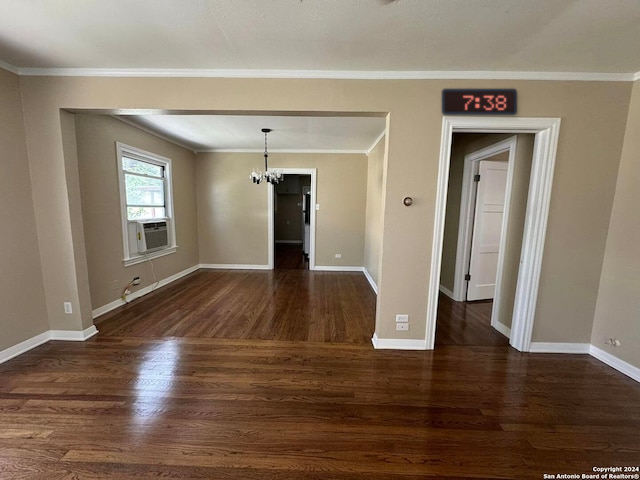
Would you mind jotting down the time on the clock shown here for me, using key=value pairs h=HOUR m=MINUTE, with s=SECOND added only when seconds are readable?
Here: h=7 m=38
